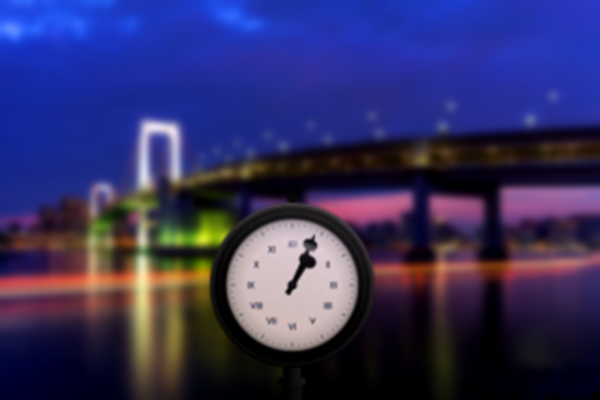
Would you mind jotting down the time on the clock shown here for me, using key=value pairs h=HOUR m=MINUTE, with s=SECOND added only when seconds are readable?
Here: h=1 m=4
